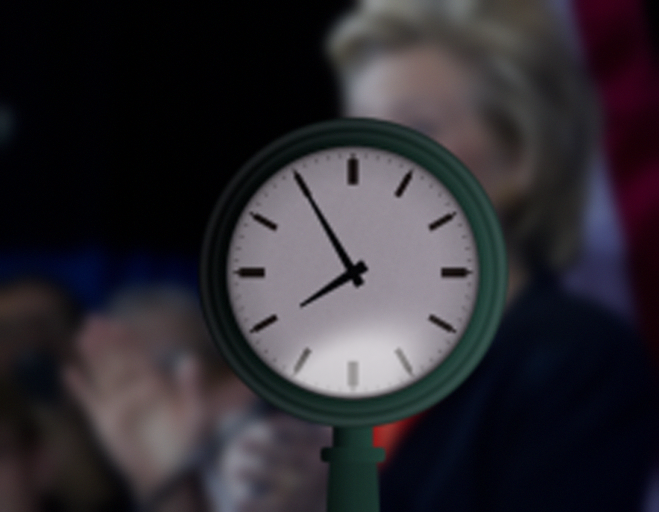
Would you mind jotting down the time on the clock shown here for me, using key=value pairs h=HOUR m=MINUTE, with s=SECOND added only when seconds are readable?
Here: h=7 m=55
